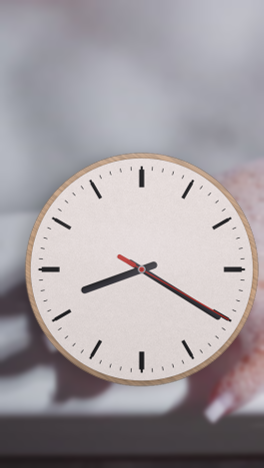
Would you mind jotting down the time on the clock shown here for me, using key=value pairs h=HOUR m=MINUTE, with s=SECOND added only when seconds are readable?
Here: h=8 m=20 s=20
